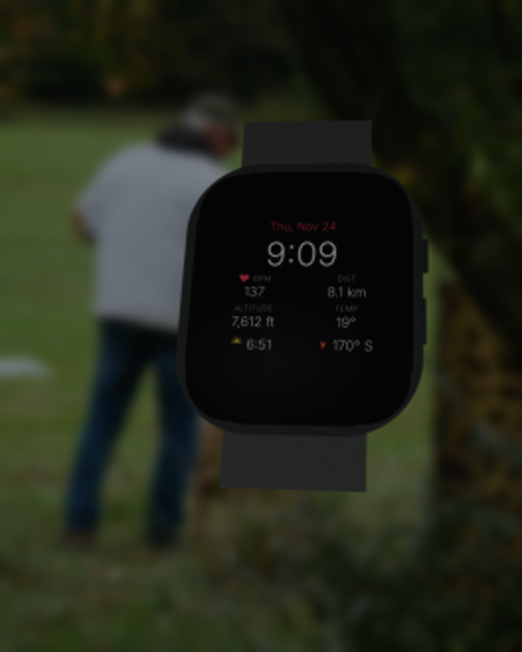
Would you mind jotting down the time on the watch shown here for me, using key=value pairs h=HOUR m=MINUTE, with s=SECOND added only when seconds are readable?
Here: h=9 m=9
